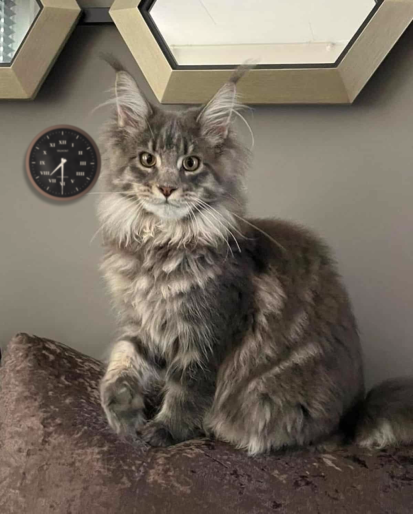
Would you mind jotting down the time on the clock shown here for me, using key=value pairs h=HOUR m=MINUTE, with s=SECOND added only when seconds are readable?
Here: h=7 m=30
